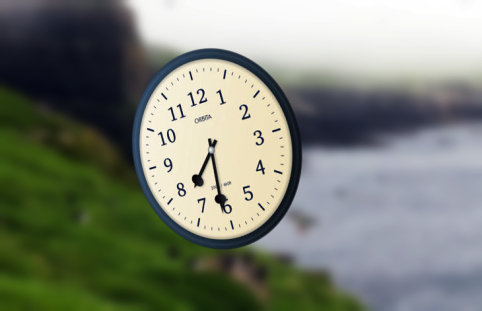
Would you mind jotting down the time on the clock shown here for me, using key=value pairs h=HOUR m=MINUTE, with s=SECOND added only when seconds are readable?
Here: h=7 m=31
